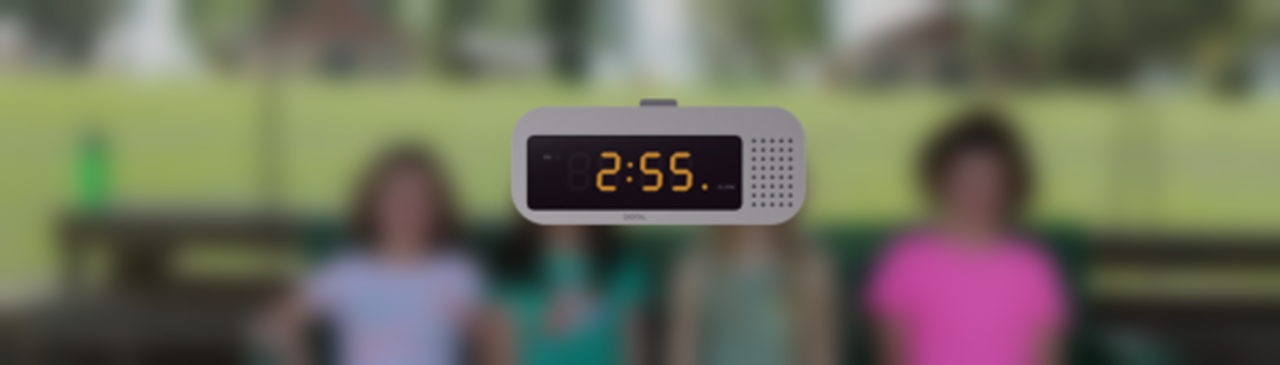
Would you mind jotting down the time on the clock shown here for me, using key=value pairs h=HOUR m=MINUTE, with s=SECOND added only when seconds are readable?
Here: h=2 m=55
